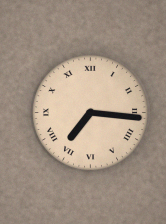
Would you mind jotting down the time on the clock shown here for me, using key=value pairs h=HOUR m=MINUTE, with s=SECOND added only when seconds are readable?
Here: h=7 m=16
